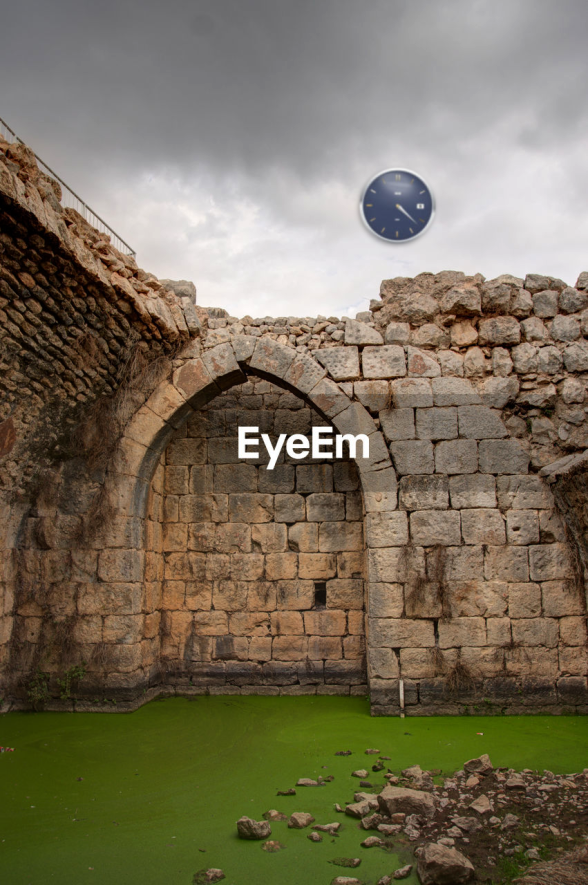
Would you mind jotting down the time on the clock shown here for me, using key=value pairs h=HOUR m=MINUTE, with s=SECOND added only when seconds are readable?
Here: h=4 m=22
